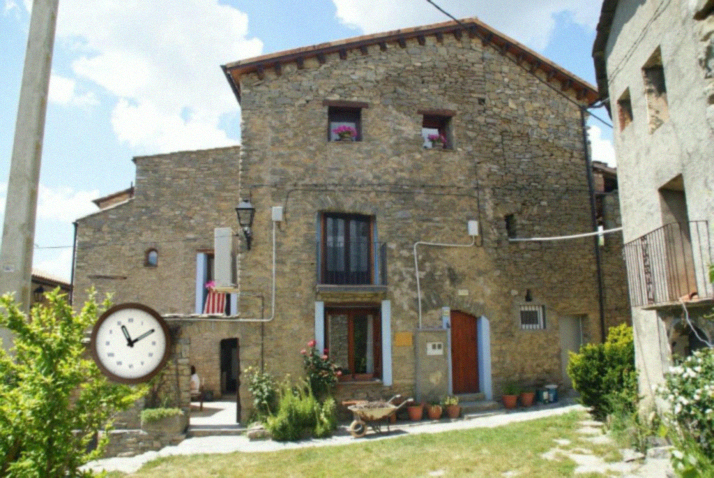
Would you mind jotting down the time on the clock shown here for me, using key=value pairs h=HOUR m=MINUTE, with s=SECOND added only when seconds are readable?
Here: h=11 m=10
